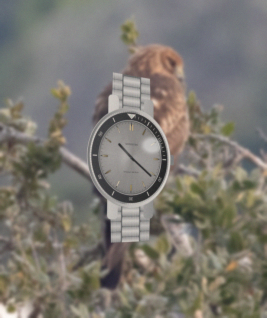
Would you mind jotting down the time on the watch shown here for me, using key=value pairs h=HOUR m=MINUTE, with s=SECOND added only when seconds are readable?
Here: h=10 m=21
